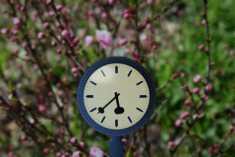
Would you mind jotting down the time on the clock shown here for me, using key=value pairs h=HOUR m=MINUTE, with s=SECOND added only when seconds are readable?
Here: h=5 m=38
